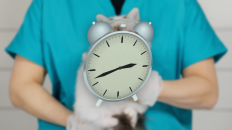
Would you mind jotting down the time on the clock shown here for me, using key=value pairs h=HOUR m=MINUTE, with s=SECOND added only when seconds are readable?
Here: h=2 m=42
